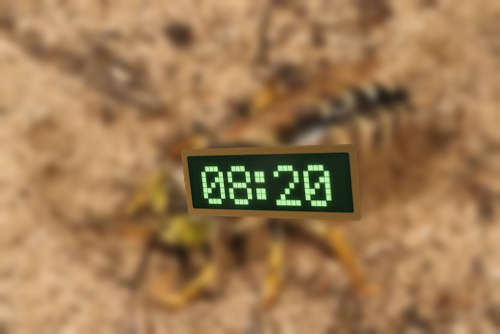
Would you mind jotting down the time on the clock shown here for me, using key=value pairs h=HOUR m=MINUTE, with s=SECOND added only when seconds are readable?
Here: h=8 m=20
